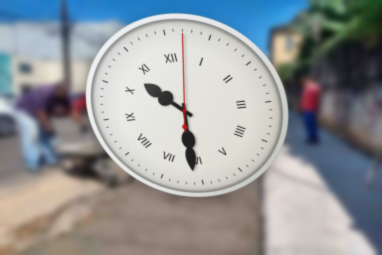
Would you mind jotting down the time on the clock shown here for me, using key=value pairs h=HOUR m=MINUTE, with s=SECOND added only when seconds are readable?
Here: h=10 m=31 s=2
